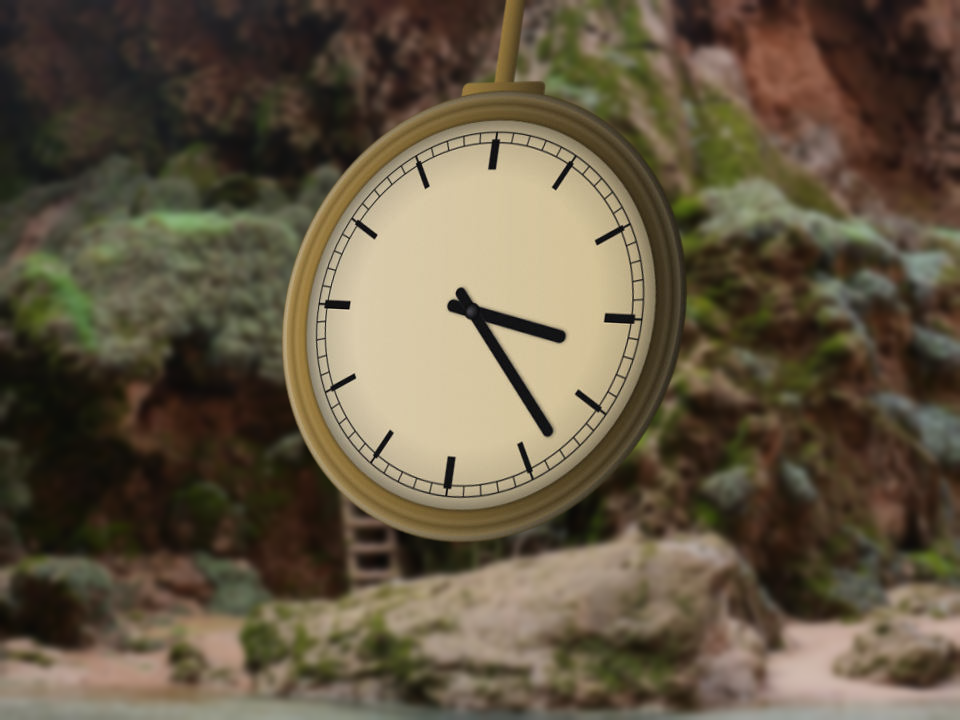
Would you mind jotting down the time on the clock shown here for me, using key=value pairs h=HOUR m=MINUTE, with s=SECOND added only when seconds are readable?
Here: h=3 m=23
